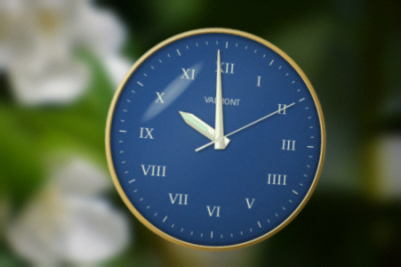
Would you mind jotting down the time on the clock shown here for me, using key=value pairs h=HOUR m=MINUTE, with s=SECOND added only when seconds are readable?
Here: h=9 m=59 s=10
